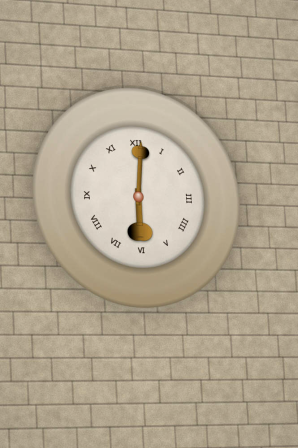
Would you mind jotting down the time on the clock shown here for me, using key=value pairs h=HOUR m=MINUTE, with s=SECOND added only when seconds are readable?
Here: h=6 m=1
